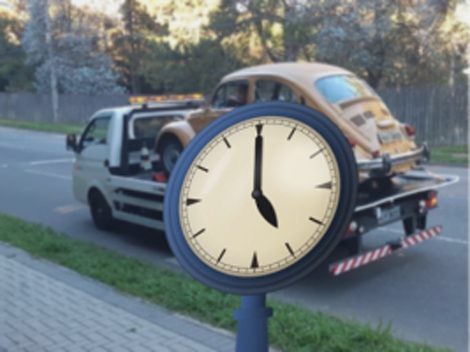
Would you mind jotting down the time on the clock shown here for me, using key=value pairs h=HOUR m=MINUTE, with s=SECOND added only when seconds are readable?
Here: h=5 m=0
